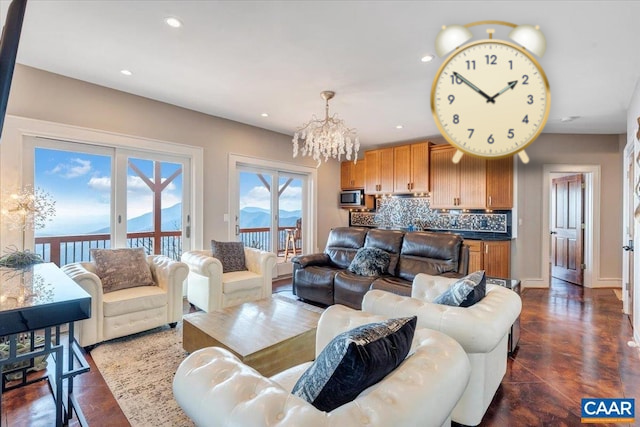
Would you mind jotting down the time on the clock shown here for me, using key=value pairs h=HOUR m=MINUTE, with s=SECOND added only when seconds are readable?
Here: h=1 m=51
